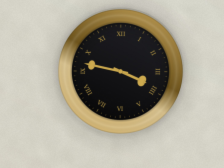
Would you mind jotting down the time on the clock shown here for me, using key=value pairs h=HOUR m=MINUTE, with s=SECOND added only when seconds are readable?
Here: h=3 m=47
